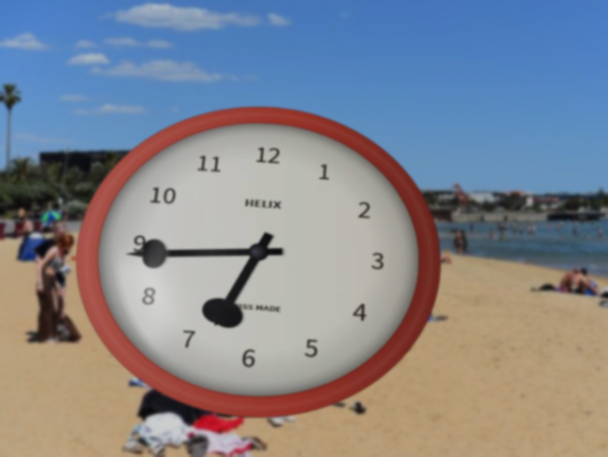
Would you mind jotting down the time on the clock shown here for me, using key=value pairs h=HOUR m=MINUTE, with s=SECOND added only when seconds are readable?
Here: h=6 m=44
